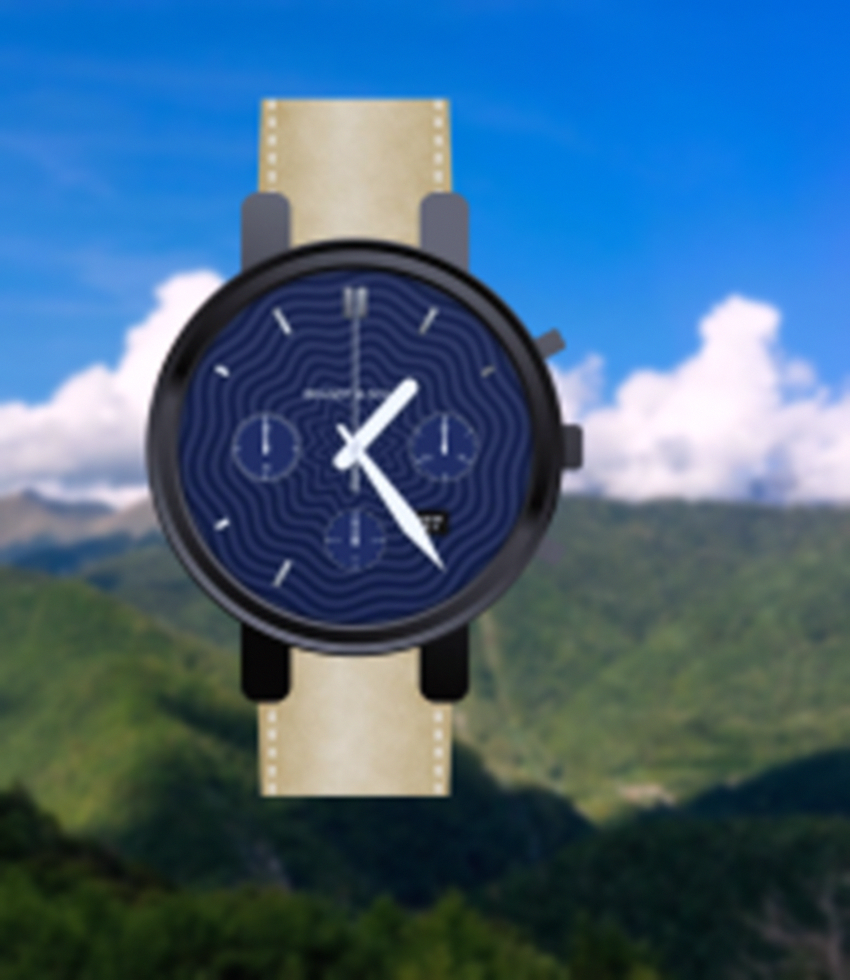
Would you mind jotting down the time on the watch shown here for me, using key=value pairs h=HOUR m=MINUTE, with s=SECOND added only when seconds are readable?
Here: h=1 m=24
